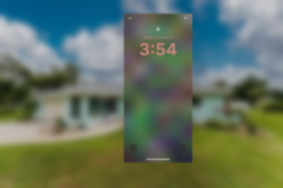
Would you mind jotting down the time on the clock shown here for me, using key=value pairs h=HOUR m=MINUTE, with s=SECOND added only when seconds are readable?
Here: h=3 m=54
